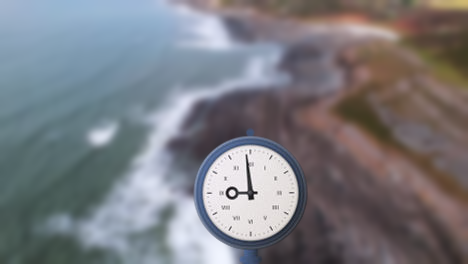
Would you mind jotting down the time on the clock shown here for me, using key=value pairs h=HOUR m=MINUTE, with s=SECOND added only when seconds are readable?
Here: h=8 m=59
